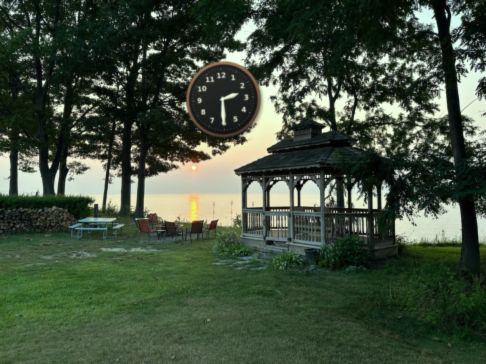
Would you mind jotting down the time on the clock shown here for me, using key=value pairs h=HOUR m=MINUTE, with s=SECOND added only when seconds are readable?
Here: h=2 m=30
